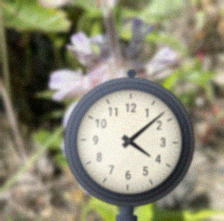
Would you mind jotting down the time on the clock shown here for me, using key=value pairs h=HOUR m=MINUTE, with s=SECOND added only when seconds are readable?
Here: h=4 m=8
